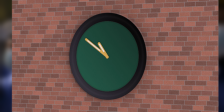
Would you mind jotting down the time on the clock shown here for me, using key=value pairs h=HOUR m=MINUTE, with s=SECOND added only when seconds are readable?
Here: h=10 m=51
